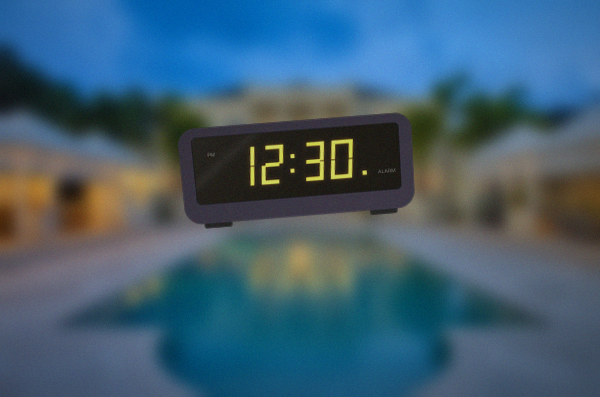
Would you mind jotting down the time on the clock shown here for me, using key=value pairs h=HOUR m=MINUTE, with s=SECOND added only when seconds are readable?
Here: h=12 m=30
